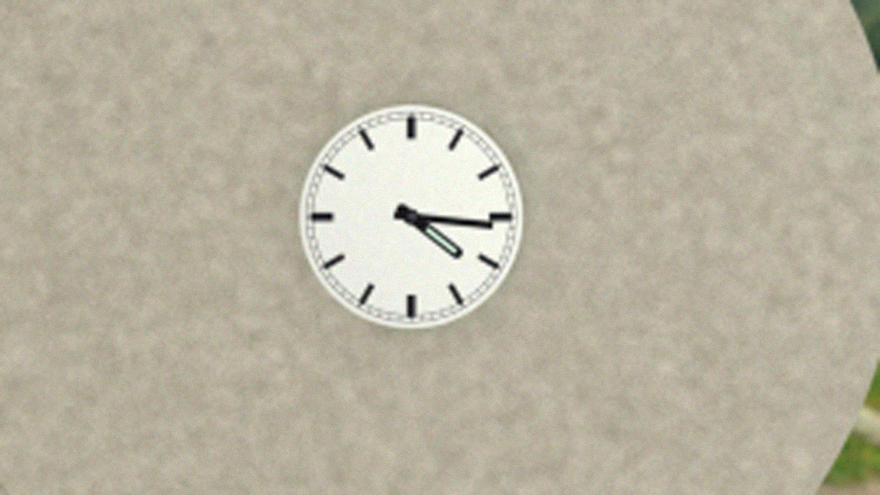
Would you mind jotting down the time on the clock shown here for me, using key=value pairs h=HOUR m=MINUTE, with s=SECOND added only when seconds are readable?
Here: h=4 m=16
